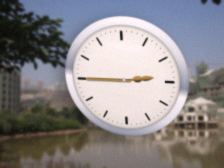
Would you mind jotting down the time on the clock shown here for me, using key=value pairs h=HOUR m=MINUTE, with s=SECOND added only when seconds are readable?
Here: h=2 m=45
